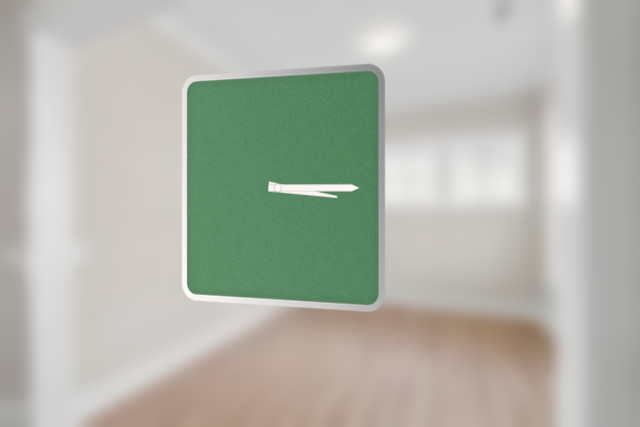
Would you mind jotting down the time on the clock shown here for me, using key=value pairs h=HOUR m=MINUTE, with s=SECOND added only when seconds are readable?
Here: h=3 m=15
